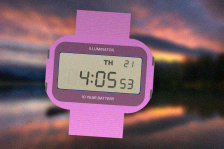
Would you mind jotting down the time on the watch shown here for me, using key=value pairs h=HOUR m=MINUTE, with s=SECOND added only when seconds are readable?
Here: h=4 m=5 s=53
